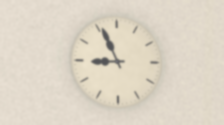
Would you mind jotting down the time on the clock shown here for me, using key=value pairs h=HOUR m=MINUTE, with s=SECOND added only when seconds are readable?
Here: h=8 m=56
